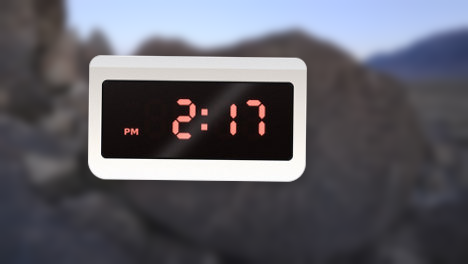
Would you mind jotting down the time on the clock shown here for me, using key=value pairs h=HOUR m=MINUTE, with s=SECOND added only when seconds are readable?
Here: h=2 m=17
